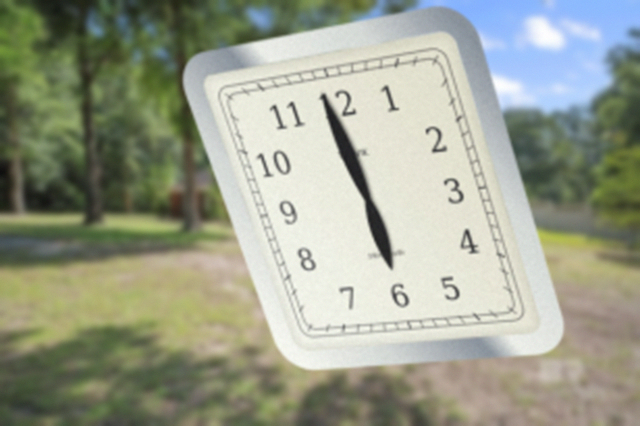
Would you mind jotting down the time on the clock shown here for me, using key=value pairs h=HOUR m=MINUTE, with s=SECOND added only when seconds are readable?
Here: h=5 m=59
